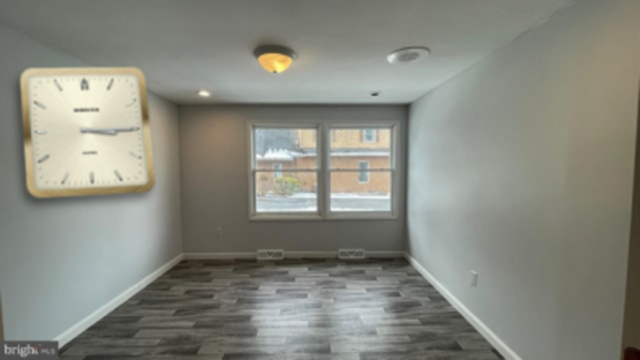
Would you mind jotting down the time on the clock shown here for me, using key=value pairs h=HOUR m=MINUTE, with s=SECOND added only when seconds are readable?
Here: h=3 m=15
